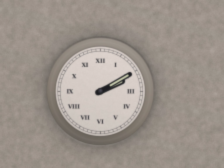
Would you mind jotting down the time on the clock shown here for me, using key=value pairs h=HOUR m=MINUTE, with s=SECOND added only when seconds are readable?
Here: h=2 m=10
